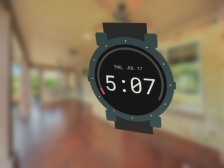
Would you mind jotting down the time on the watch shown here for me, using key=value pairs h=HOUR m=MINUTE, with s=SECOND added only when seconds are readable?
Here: h=5 m=7
